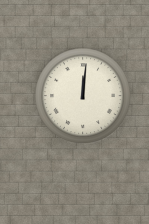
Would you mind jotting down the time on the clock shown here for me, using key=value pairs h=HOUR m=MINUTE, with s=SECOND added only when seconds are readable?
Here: h=12 m=1
